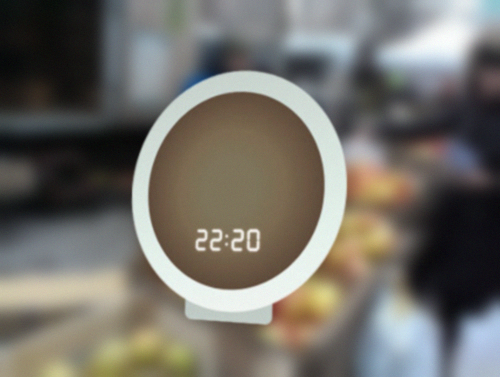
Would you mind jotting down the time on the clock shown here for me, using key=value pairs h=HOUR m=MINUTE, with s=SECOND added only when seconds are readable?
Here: h=22 m=20
